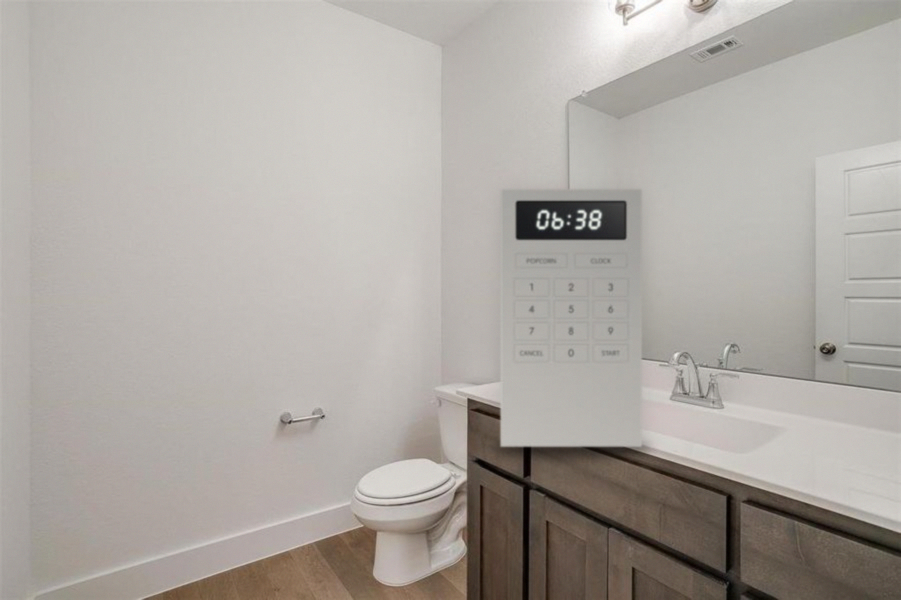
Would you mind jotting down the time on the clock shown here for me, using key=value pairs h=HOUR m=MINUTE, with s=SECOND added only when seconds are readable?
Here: h=6 m=38
